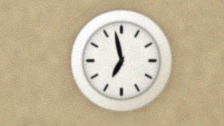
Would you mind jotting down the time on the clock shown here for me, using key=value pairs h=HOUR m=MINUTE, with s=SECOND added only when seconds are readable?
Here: h=6 m=58
